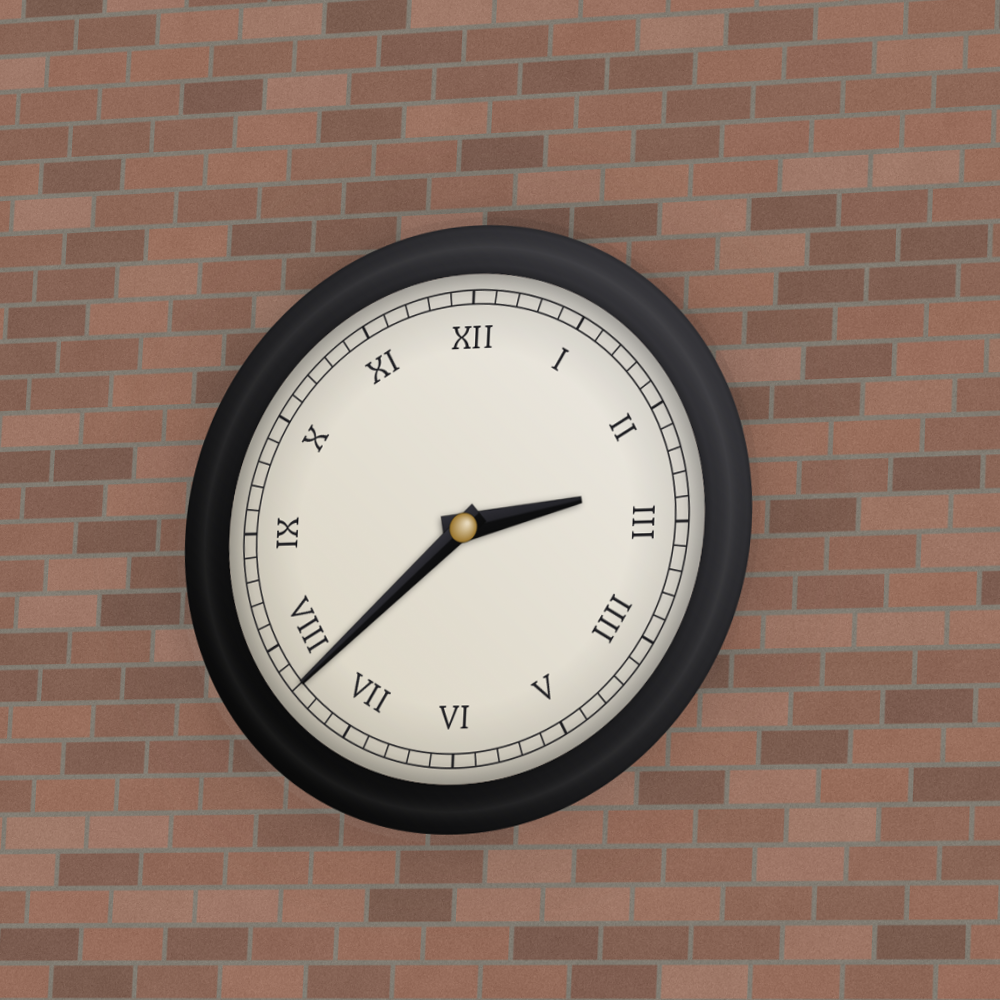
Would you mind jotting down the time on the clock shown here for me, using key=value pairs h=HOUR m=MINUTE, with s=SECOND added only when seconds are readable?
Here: h=2 m=38
